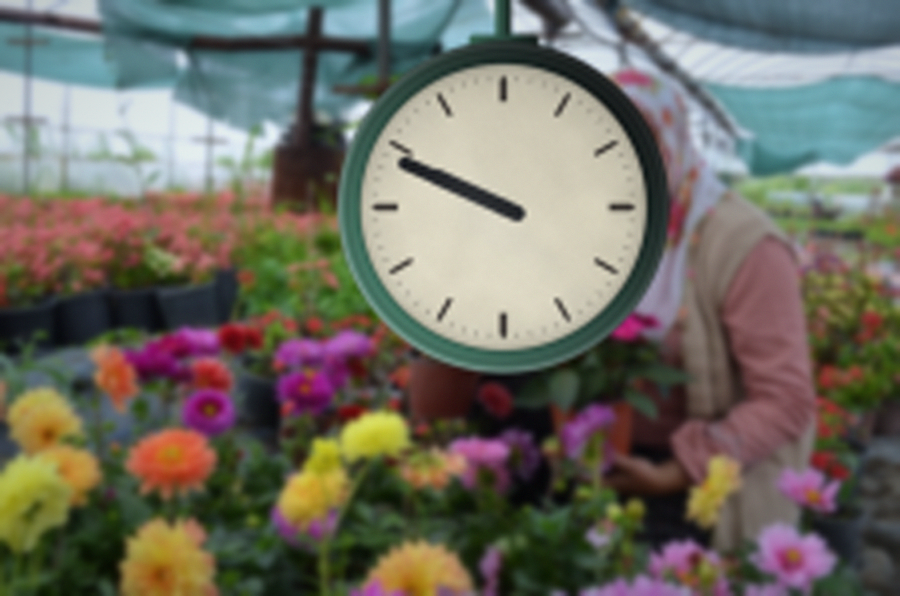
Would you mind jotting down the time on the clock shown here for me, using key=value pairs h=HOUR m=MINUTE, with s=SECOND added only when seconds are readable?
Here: h=9 m=49
